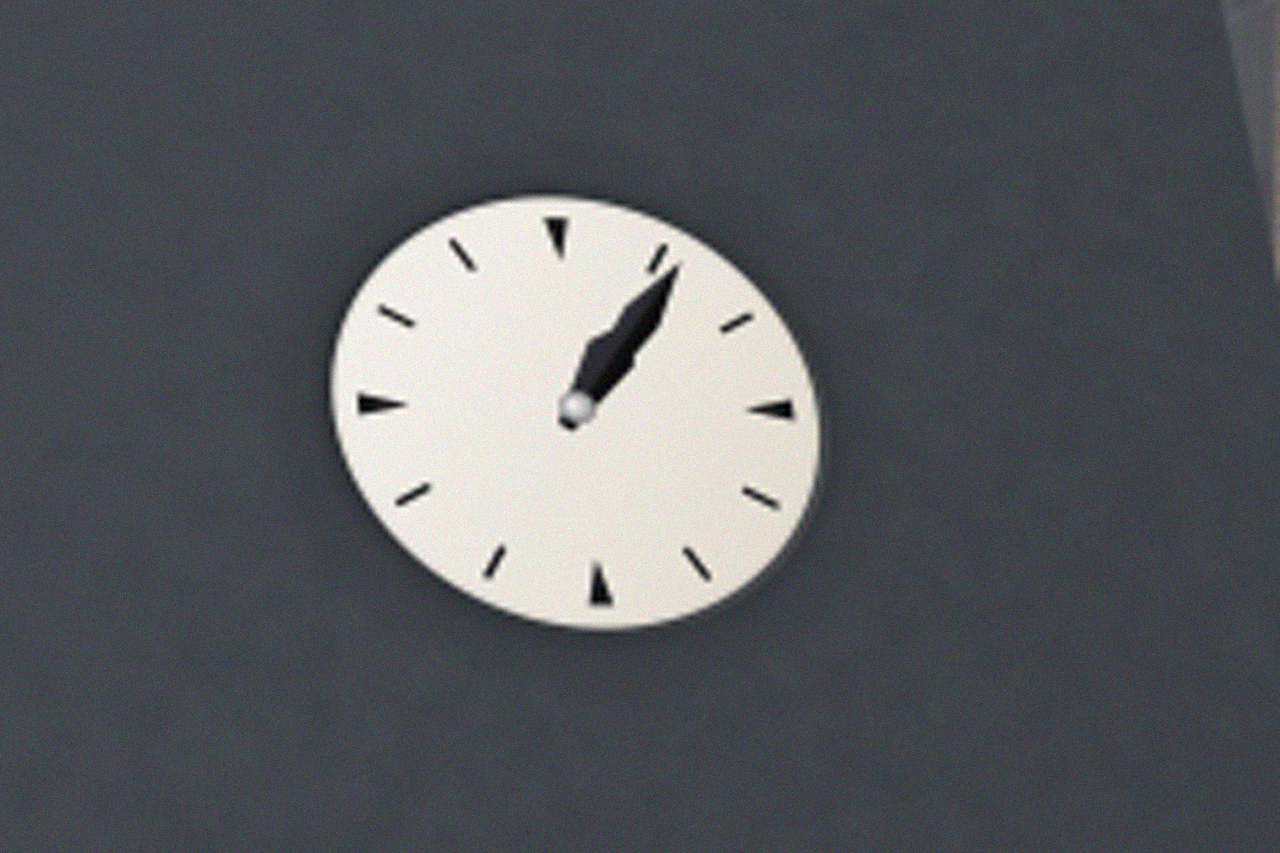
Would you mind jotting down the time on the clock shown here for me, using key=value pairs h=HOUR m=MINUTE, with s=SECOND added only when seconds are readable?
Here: h=1 m=6
